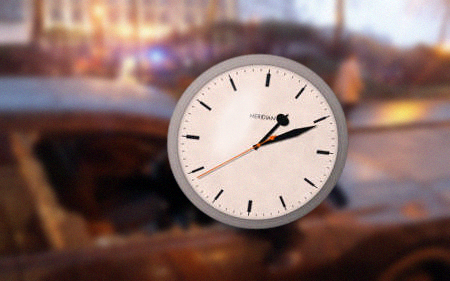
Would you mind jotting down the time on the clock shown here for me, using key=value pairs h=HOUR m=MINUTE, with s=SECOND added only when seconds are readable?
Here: h=1 m=10 s=39
